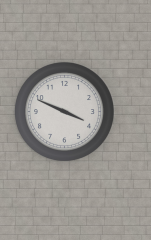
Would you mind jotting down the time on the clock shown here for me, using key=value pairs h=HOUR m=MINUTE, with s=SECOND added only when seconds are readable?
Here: h=3 m=49
